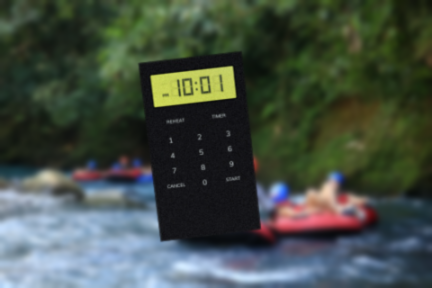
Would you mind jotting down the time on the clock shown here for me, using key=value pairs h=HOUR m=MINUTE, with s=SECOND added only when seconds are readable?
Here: h=10 m=1
